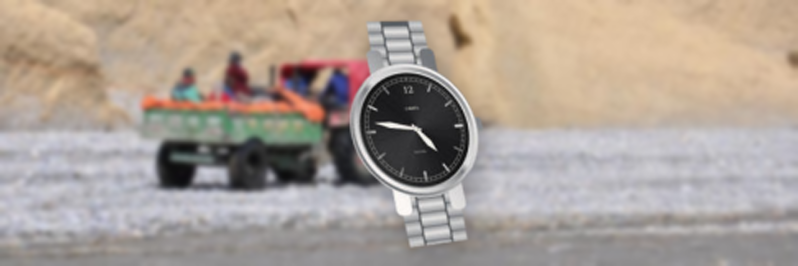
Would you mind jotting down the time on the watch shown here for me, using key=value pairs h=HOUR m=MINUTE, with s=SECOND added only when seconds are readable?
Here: h=4 m=47
